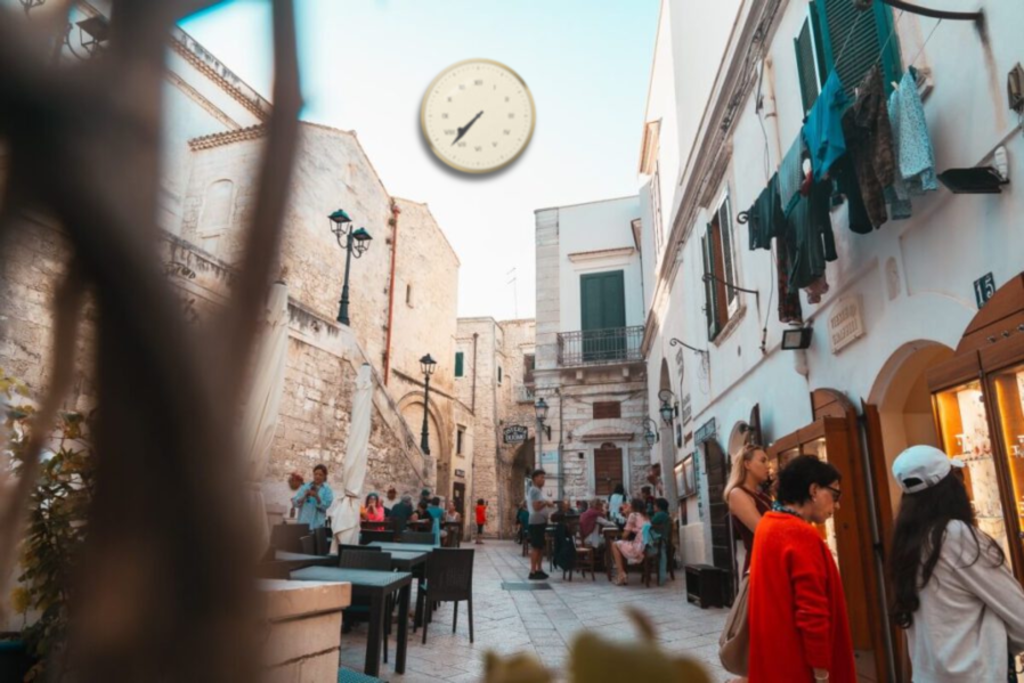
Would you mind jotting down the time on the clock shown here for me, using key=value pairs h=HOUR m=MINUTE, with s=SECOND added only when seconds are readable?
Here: h=7 m=37
